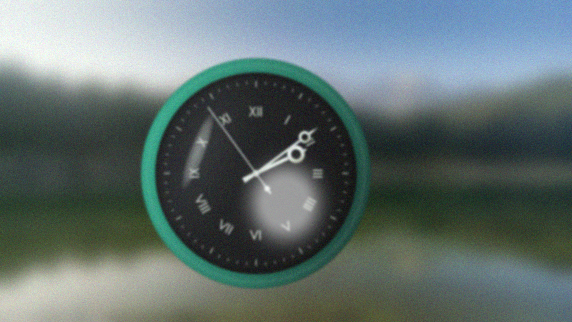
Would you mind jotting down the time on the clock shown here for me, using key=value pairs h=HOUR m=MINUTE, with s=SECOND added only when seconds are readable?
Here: h=2 m=8 s=54
